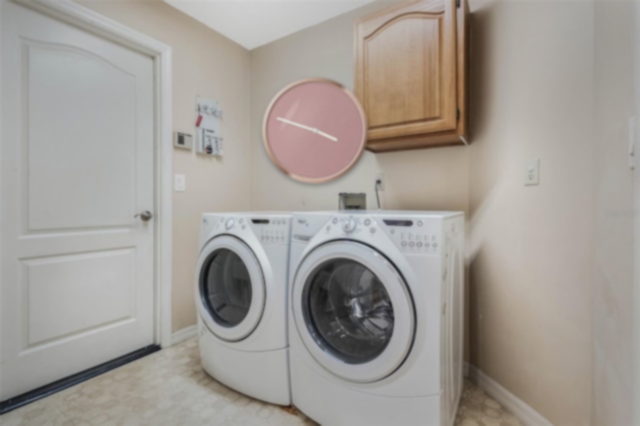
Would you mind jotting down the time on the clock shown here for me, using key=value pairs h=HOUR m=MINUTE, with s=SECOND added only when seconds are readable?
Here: h=3 m=48
